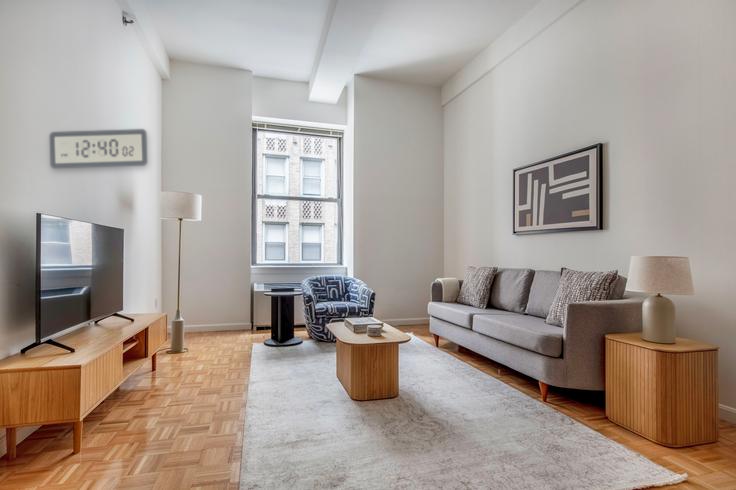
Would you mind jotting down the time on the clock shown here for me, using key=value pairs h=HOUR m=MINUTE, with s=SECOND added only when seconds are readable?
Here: h=12 m=40 s=2
